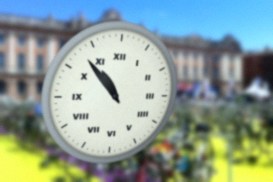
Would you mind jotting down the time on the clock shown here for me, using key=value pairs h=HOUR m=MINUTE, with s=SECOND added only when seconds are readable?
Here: h=10 m=53
